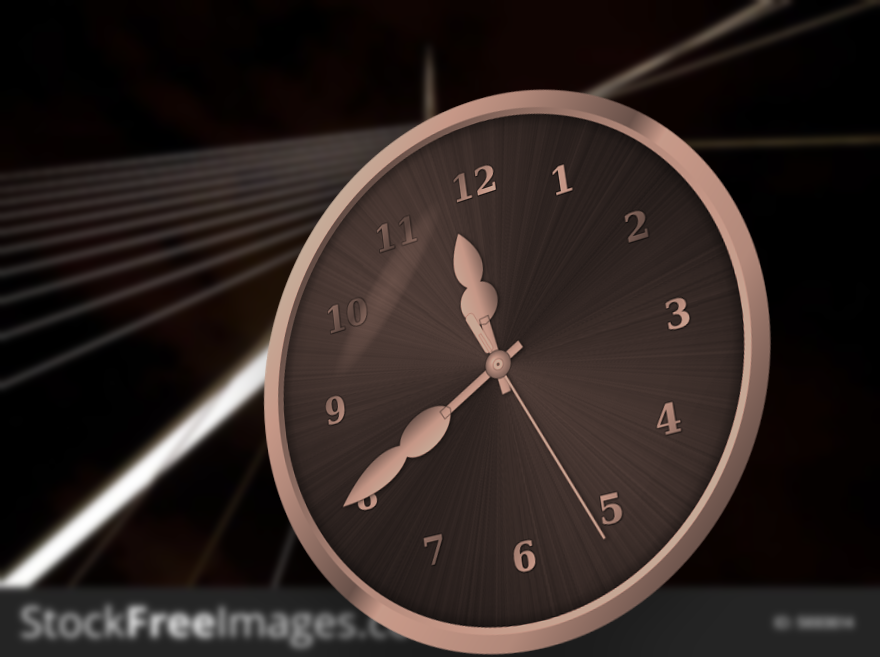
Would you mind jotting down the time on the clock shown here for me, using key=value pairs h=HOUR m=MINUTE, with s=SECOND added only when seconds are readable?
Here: h=11 m=40 s=26
